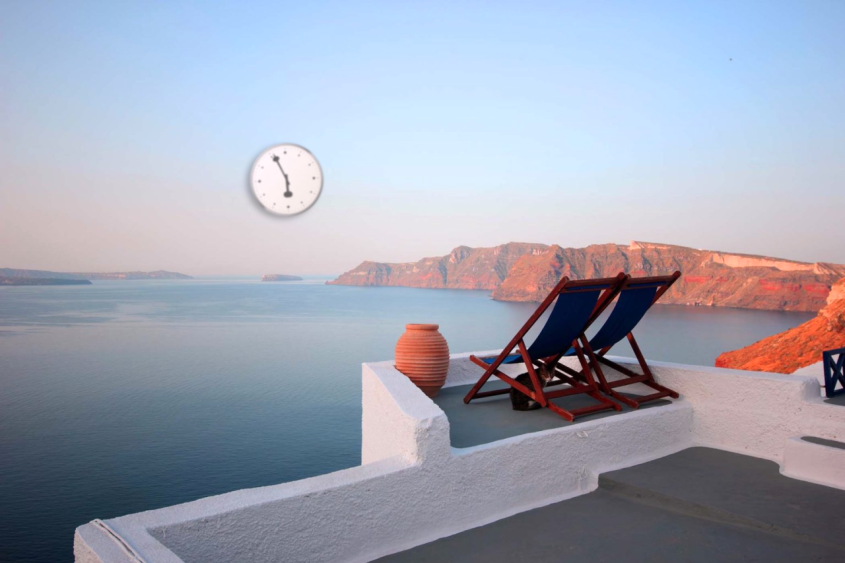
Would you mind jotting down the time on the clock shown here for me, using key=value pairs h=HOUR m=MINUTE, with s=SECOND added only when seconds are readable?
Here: h=5 m=56
